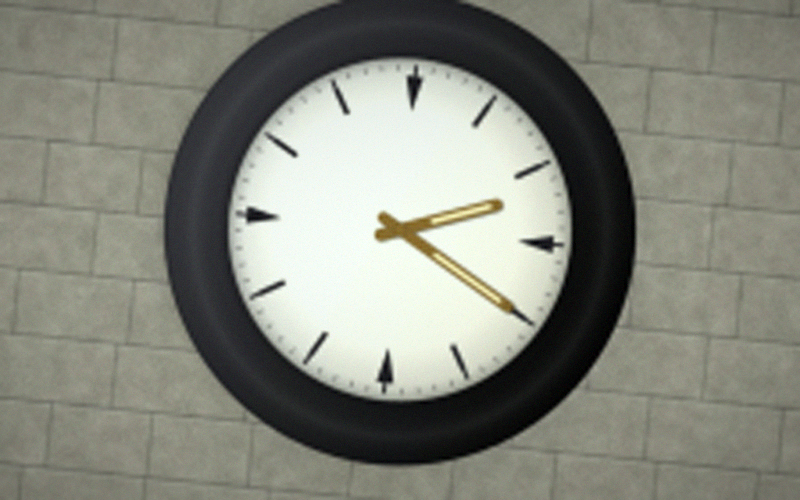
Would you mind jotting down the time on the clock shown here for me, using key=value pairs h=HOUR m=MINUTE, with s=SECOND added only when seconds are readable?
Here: h=2 m=20
